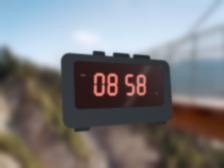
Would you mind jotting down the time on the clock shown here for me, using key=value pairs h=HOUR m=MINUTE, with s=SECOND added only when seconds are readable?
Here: h=8 m=58
